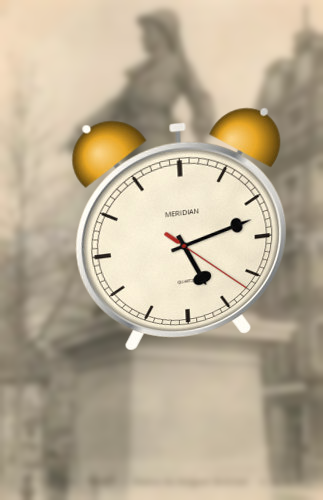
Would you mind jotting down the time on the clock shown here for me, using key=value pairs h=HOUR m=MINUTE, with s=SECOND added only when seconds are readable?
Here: h=5 m=12 s=22
